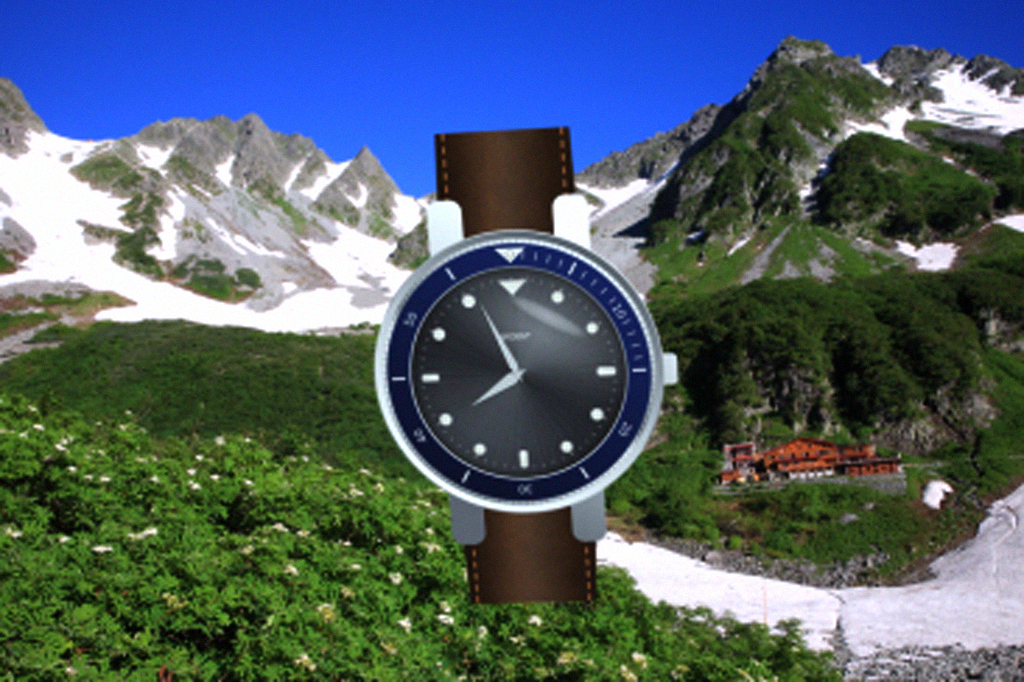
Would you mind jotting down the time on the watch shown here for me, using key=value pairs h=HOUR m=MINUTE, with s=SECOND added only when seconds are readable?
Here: h=7 m=56
